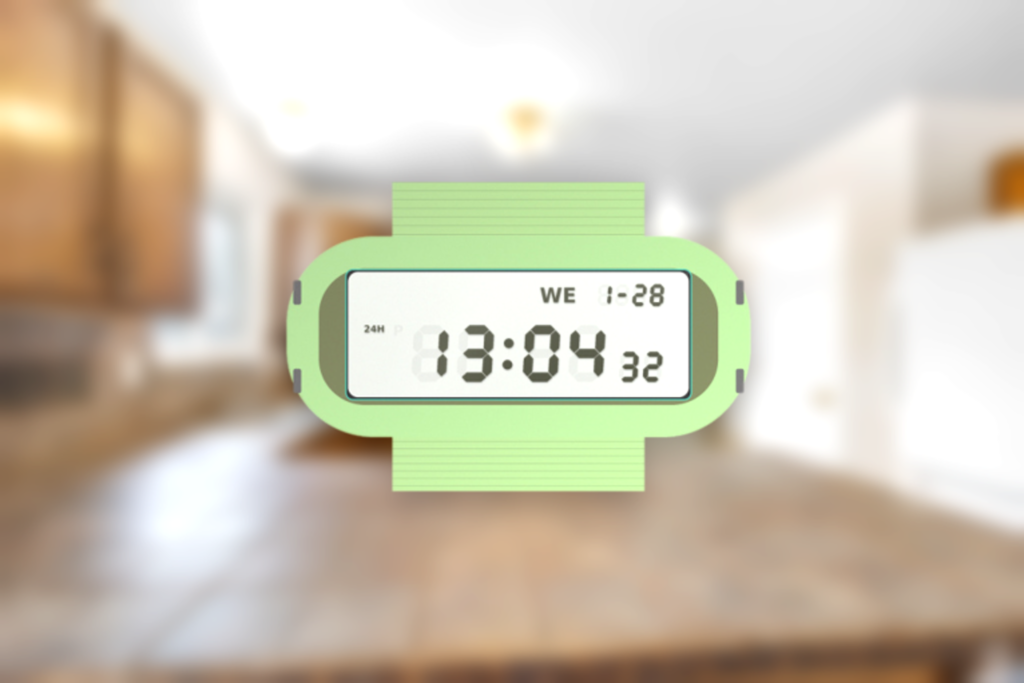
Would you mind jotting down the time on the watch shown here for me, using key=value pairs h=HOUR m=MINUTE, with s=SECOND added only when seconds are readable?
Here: h=13 m=4 s=32
